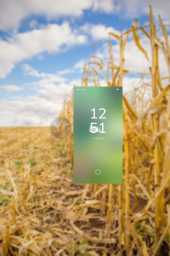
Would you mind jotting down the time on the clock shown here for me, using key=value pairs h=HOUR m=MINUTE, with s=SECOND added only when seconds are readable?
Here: h=12 m=51
